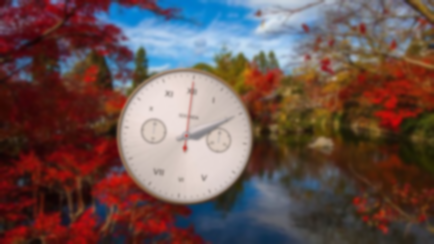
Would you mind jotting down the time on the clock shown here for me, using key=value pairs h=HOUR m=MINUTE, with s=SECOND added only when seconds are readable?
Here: h=2 m=10
